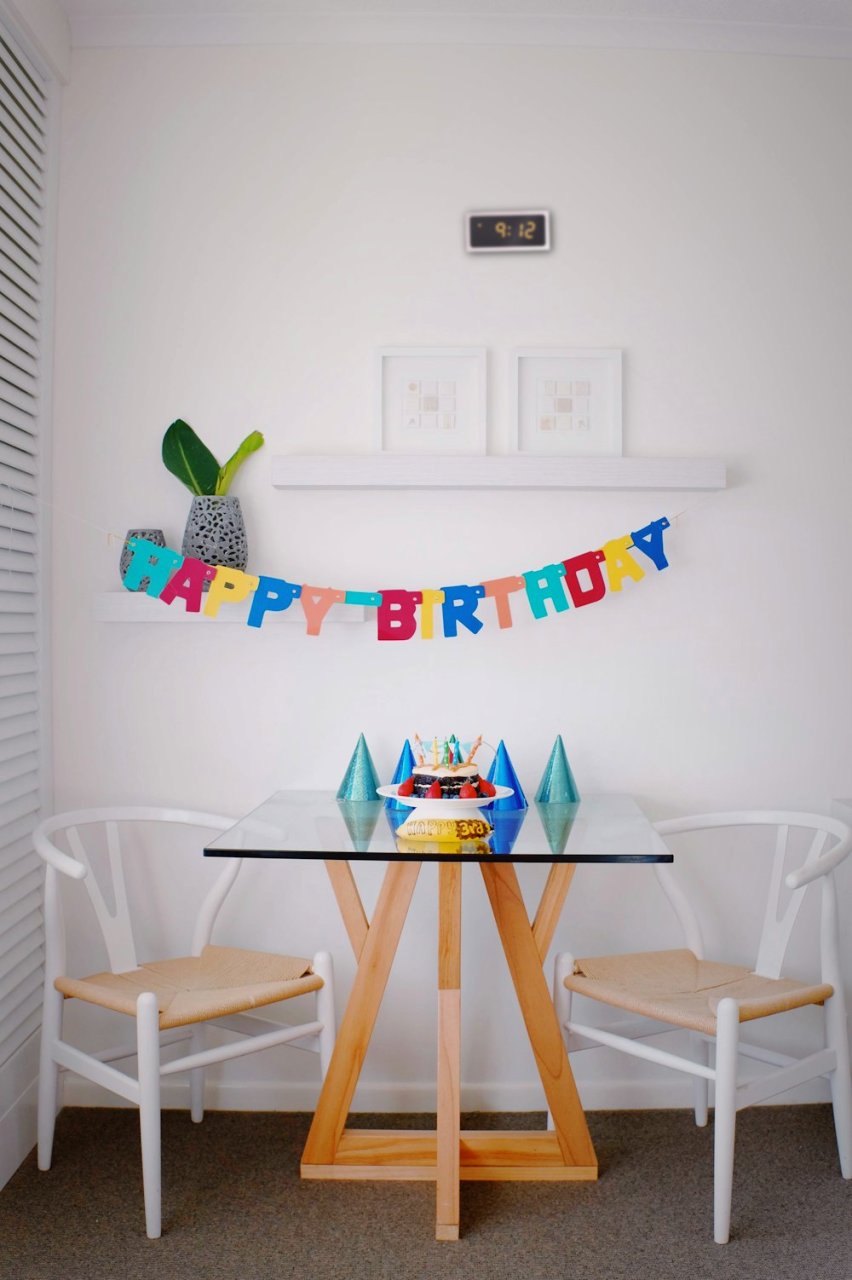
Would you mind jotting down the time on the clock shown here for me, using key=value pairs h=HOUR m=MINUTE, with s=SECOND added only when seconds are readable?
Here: h=9 m=12
